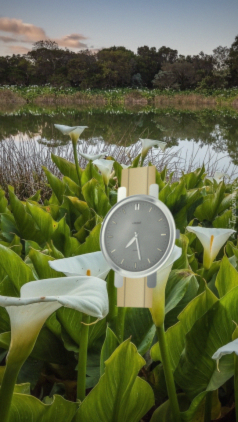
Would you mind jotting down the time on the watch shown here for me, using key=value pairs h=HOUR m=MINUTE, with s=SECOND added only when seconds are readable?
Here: h=7 m=28
